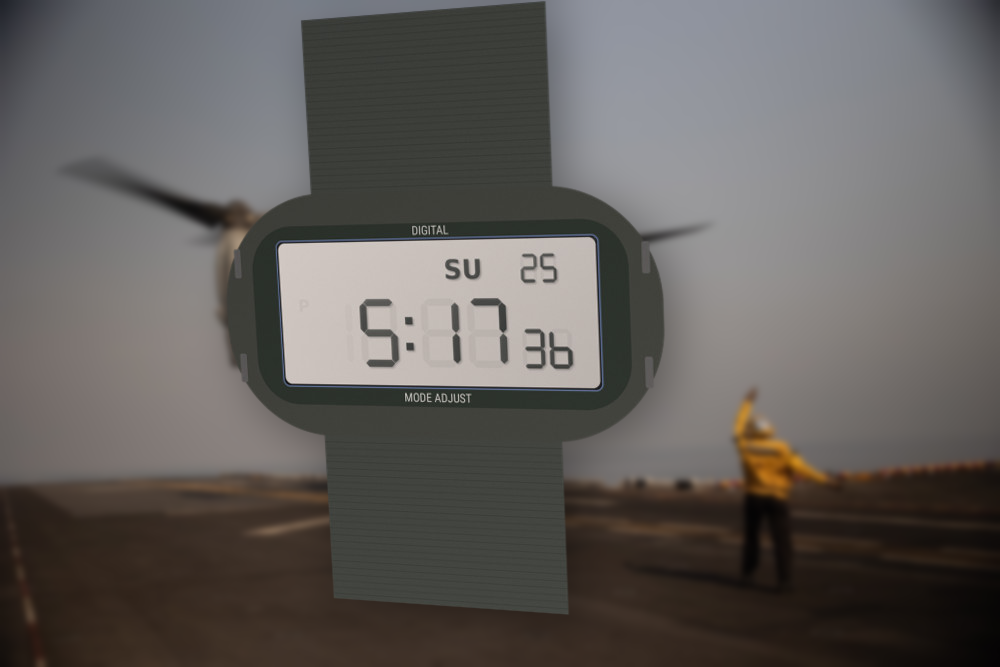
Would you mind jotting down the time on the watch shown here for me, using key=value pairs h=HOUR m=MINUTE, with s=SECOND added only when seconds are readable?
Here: h=5 m=17 s=36
